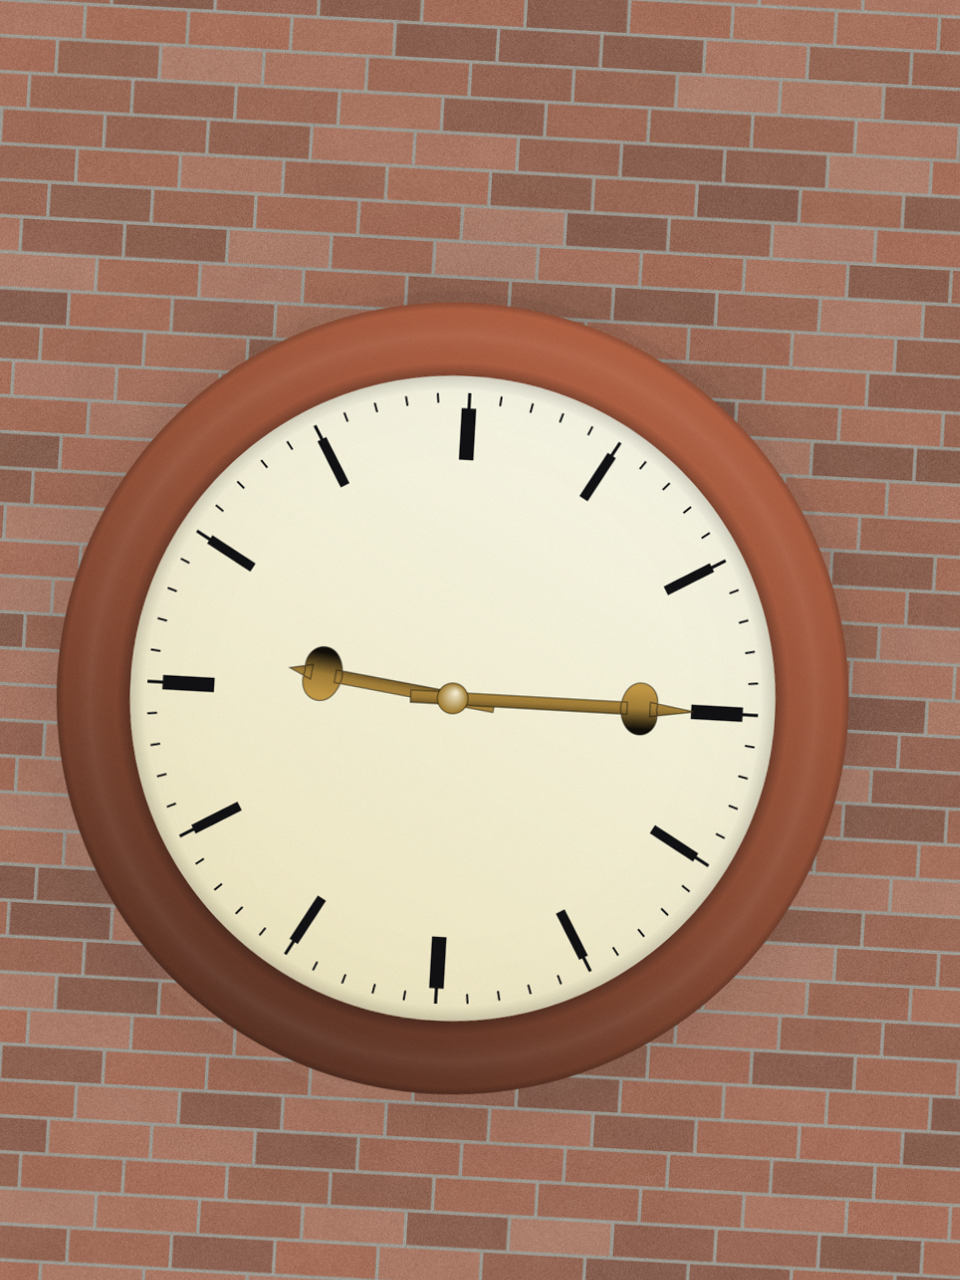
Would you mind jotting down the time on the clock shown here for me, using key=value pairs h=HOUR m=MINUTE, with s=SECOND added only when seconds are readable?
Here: h=9 m=15
